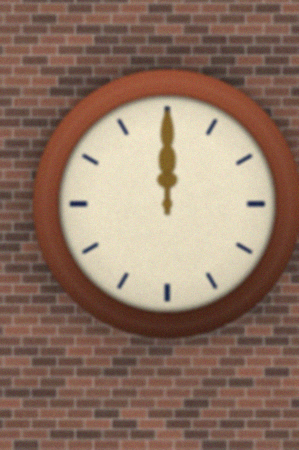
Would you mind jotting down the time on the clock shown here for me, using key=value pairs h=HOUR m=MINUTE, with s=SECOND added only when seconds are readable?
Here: h=12 m=0
